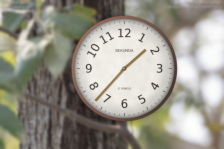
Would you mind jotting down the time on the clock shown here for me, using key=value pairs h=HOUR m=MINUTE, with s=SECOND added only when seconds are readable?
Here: h=1 m=37
